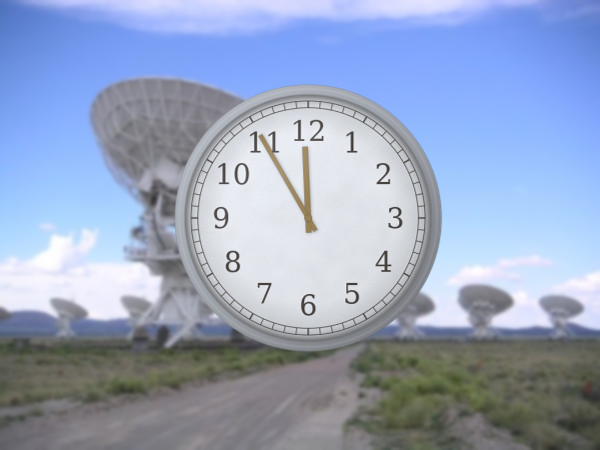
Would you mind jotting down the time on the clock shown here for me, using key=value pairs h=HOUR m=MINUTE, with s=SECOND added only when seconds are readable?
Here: h=11 m=55
